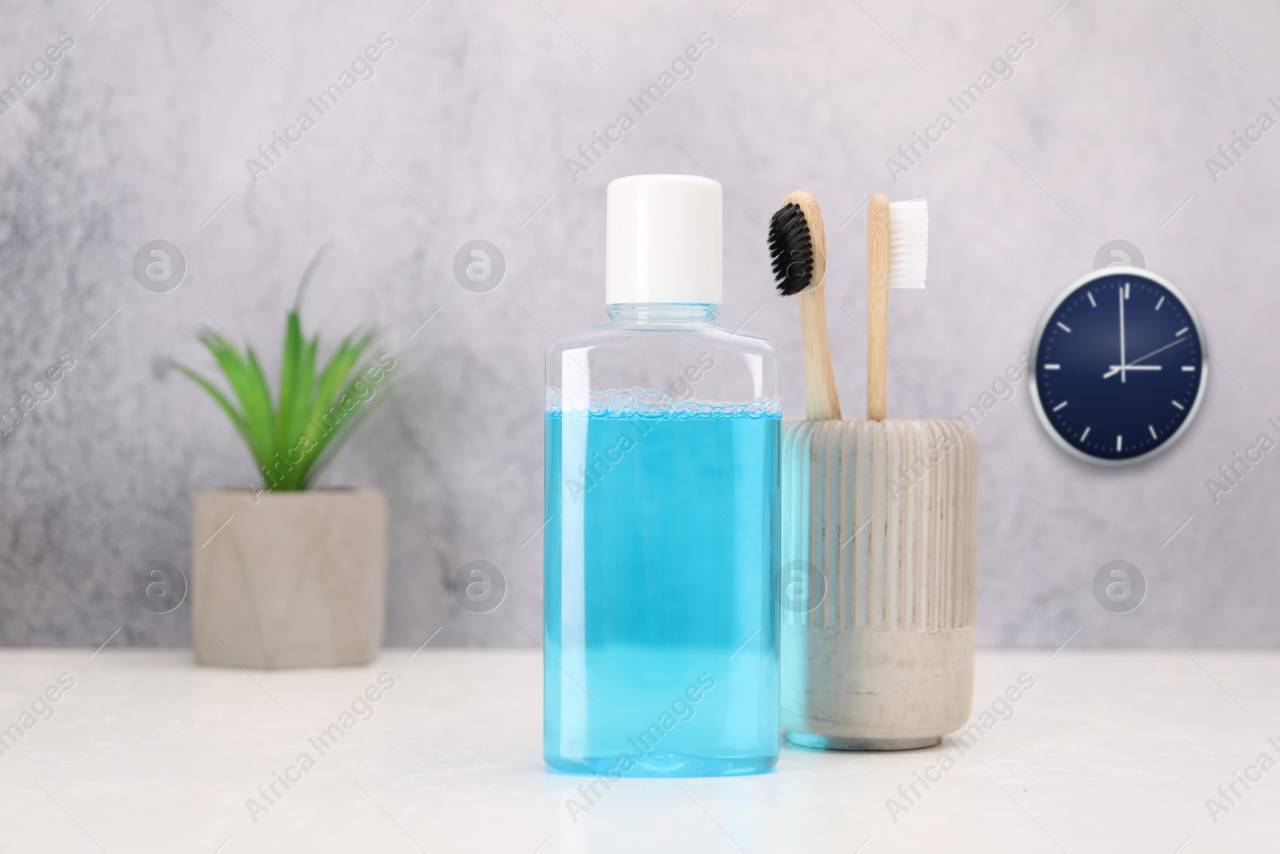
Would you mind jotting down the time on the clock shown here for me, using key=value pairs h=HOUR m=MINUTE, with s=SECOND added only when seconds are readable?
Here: h=2 m=59 s=11
